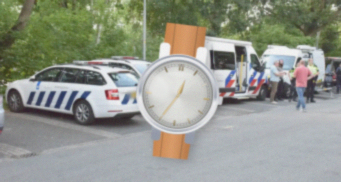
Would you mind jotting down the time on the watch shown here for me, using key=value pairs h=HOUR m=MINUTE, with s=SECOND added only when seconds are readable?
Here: h=12 m=35
